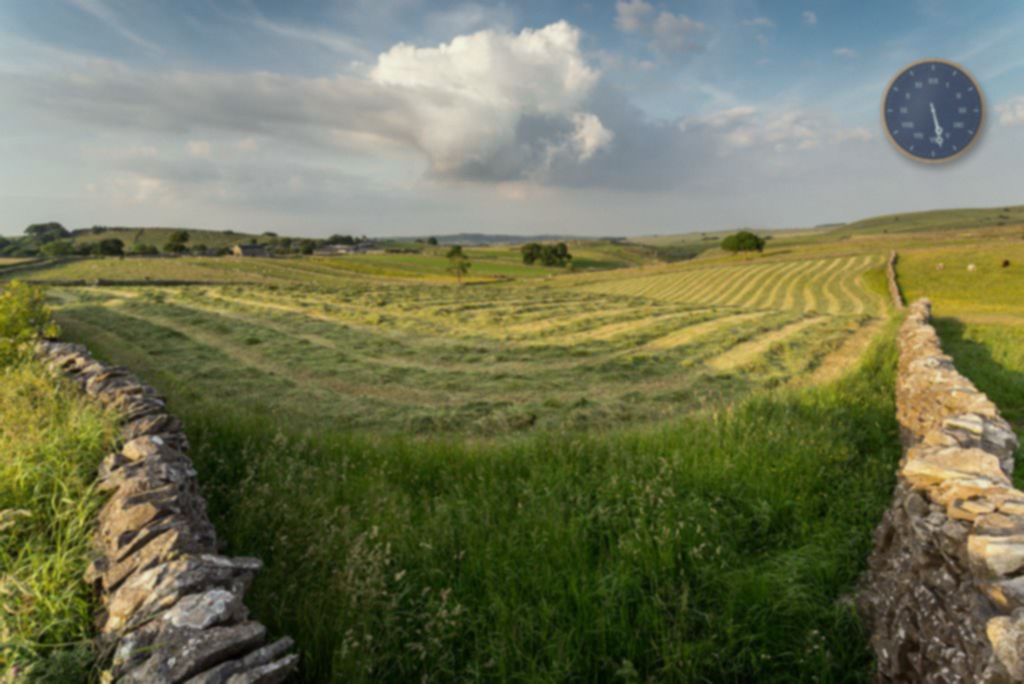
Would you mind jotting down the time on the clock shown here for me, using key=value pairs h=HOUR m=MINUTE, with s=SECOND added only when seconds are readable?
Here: h=5 m=28
